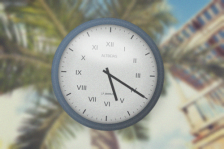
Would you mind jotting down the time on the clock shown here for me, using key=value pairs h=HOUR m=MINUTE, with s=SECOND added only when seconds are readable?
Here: h=5 m=20
